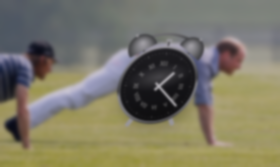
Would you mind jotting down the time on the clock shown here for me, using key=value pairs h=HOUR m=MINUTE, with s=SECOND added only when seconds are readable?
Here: h=1 m=22
